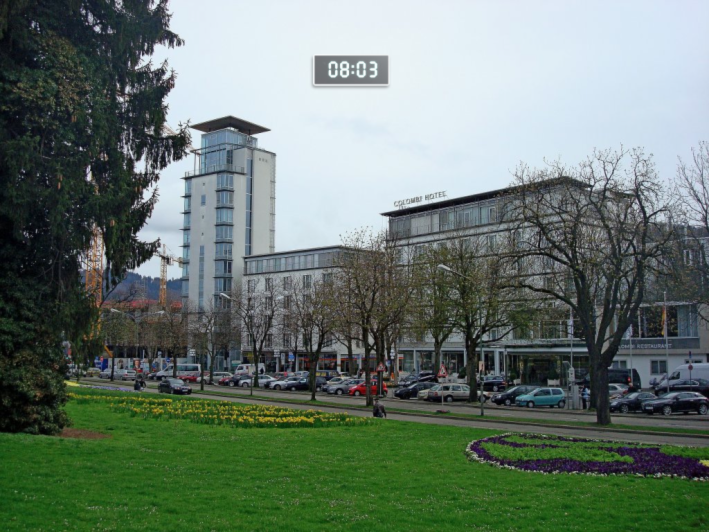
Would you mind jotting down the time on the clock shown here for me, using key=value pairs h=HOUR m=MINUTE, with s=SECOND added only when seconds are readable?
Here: h=8 m=3
